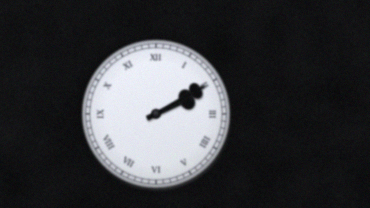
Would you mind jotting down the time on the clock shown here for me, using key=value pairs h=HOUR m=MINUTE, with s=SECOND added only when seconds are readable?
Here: h=2 m=10
